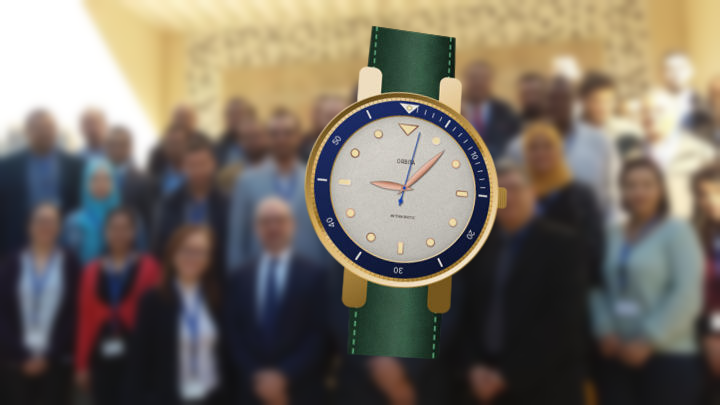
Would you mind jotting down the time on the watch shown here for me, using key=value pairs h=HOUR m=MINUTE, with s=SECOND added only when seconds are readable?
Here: h=9 m=7 s=2
